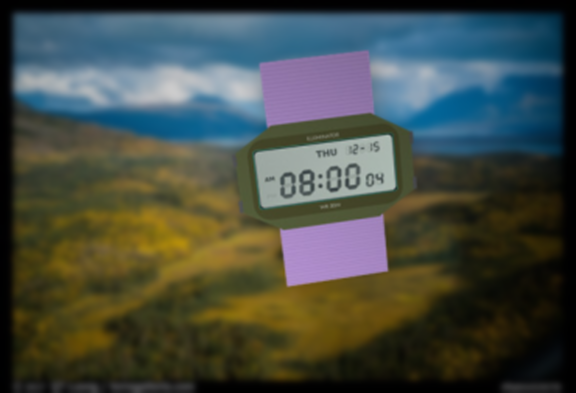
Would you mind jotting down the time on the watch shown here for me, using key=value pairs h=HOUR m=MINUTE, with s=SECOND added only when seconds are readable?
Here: h=8 m=0 s=4
